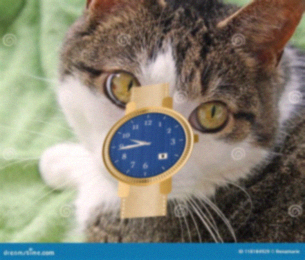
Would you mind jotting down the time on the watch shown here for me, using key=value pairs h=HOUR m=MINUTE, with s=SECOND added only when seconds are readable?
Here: h=9 m=44
